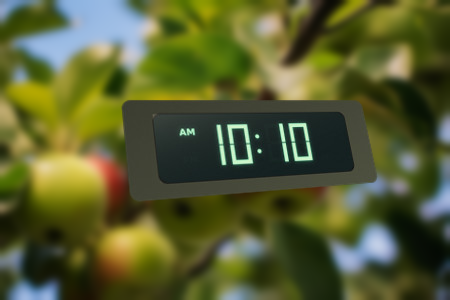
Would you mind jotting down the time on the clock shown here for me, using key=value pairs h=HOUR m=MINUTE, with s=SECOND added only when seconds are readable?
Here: h=10 m=10
